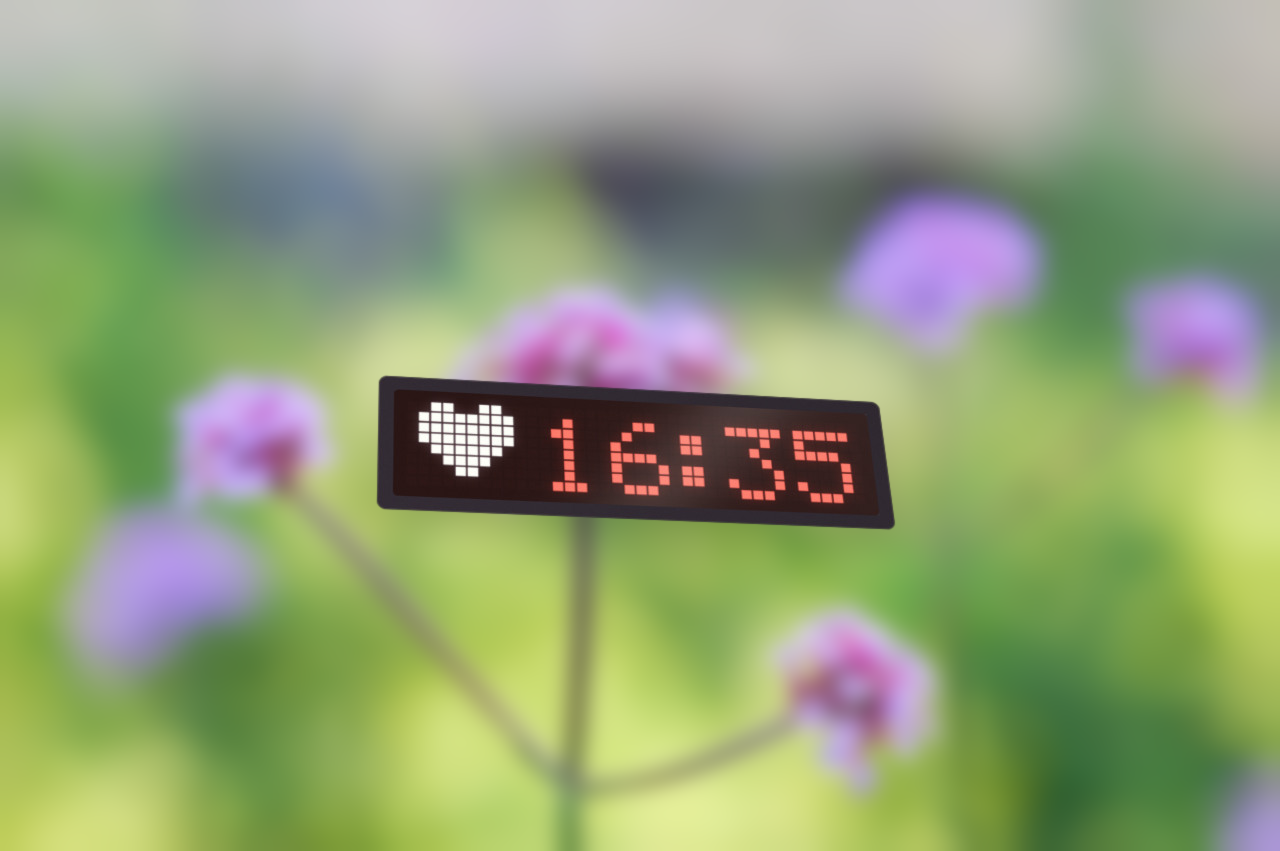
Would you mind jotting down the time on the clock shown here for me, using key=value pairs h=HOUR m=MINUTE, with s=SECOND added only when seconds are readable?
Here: h=16 m=35
